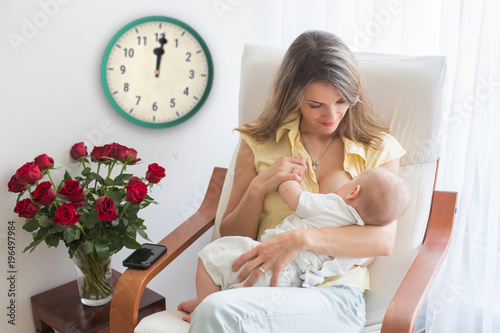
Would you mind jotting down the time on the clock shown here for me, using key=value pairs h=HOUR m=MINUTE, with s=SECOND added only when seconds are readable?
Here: h=12 m=1
